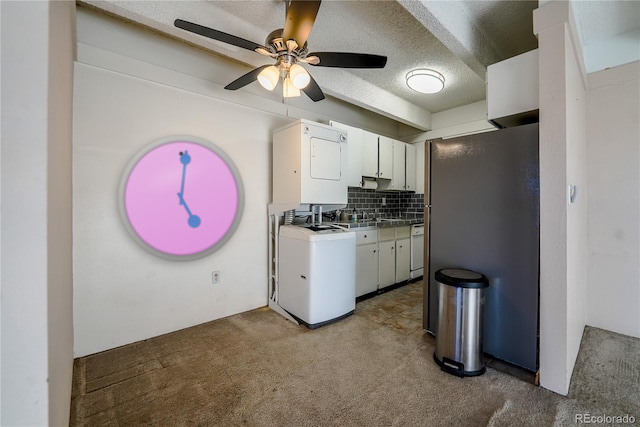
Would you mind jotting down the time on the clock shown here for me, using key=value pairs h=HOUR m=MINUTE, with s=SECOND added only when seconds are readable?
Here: h=5 m=1
